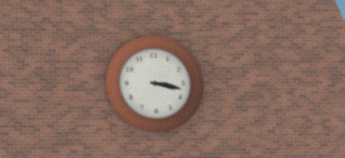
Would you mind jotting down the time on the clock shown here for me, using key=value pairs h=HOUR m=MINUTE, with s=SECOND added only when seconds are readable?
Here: h=3 m=17
